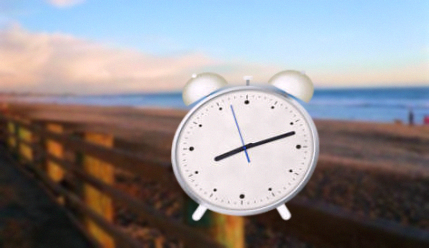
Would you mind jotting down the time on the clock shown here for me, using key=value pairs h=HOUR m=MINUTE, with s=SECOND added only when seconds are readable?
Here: h=8 m=11 s=57
